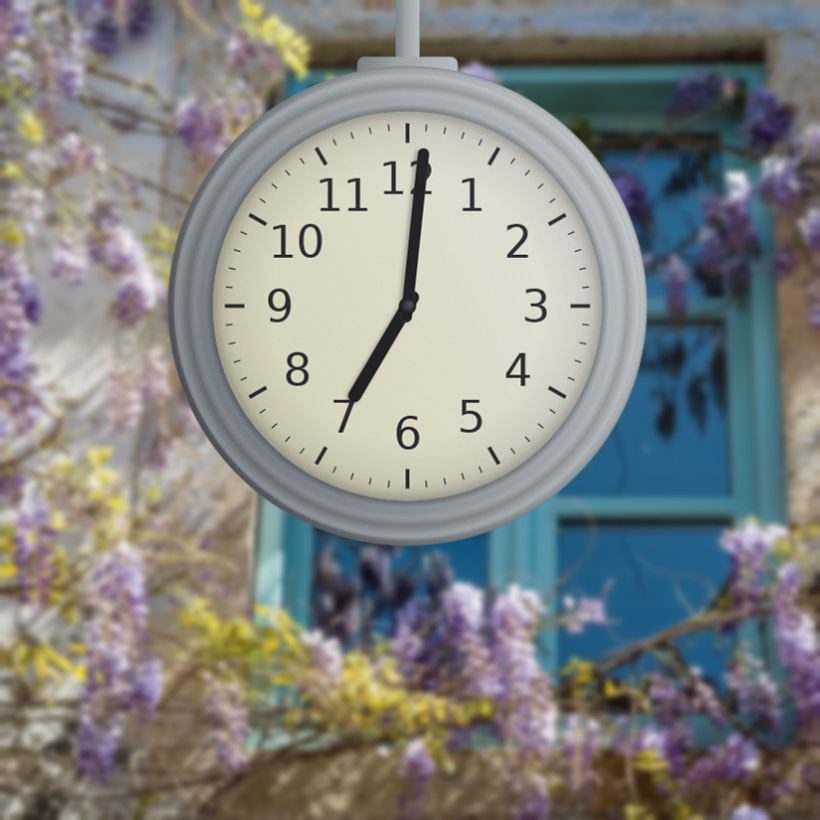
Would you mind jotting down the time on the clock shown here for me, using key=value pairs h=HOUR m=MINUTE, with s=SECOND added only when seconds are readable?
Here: h=7 m=1
